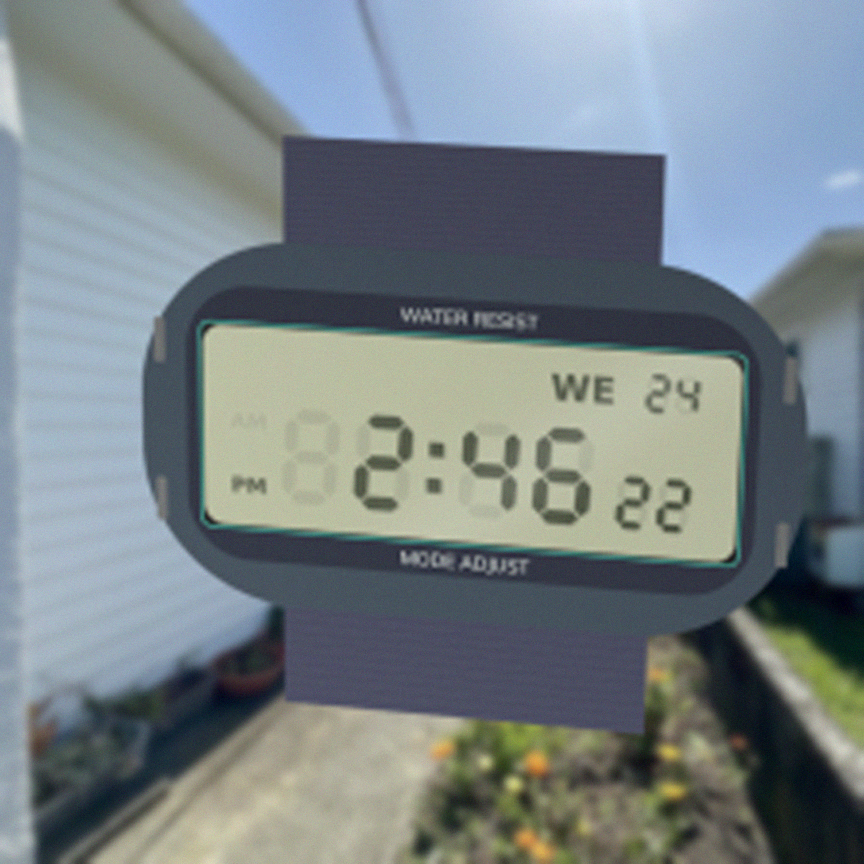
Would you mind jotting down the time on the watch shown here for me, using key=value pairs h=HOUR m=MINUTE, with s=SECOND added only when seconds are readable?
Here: h=2 m=46 s=22
